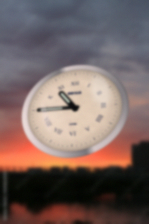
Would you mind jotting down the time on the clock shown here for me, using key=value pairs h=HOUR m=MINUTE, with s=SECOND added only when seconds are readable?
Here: h=10 m=45
